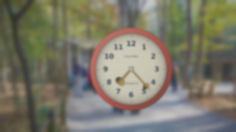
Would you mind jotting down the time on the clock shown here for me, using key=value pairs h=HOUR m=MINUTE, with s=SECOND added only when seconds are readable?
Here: h=7 m=23
